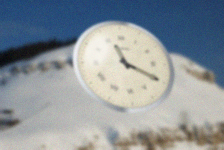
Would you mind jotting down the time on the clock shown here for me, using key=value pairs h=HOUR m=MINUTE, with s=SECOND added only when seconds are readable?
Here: h=11 m=20
